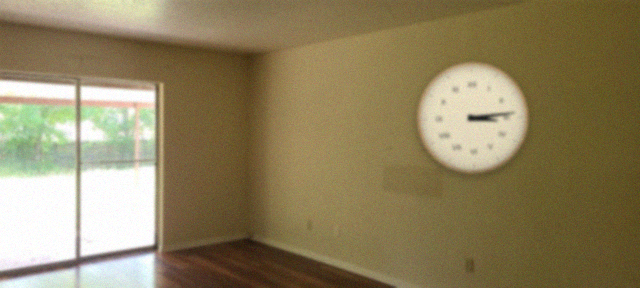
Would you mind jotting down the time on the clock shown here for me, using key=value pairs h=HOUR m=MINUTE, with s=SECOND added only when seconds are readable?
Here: h=3 m=14
